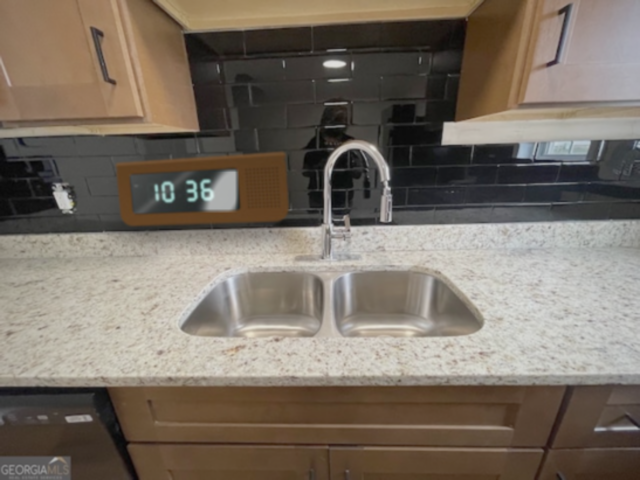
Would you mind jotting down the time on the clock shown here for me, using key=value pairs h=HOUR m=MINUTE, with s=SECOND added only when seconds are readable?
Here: h=10 m=36
